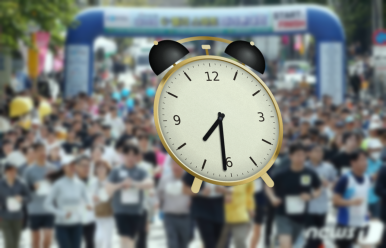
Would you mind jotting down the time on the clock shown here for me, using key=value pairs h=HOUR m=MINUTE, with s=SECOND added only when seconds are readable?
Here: h=7 m=31
